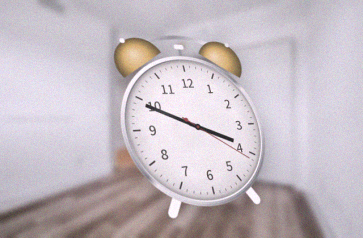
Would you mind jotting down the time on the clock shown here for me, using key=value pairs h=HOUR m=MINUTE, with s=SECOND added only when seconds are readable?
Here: h=3 m=49 s=21
